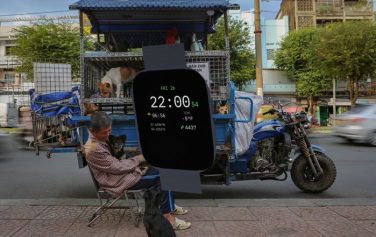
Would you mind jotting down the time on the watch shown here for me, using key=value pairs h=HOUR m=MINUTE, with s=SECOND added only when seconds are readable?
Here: h=22 m=0
